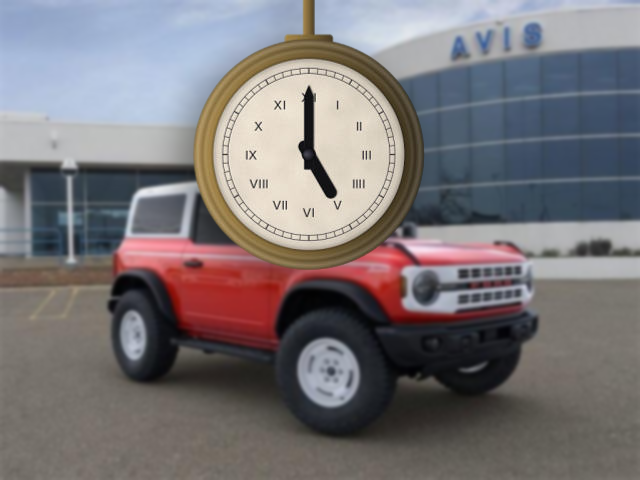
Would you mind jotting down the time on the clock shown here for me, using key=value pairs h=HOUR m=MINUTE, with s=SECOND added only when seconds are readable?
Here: h=5 m=0
